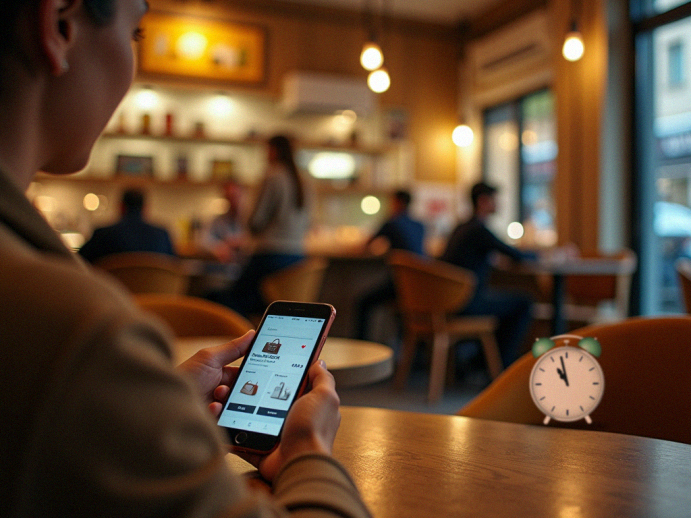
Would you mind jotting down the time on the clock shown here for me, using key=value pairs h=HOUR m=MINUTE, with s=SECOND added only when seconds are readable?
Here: h=10 m=58
